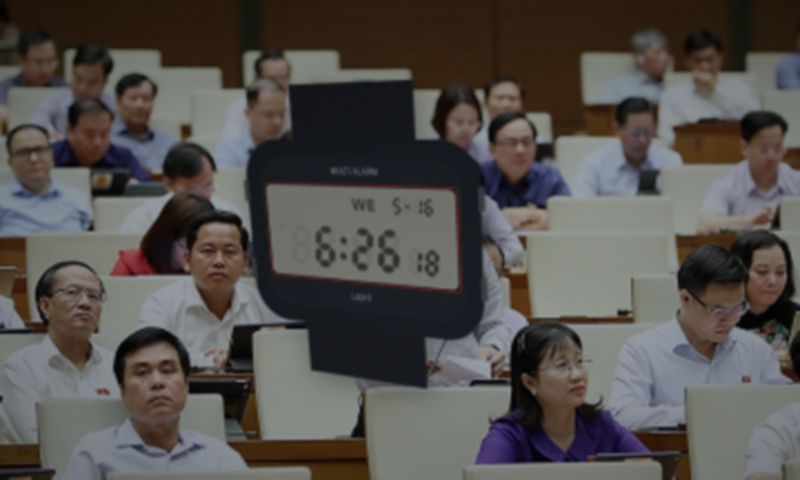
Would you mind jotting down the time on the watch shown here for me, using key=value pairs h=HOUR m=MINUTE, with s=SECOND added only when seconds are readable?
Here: h=6 m=26 s=18
